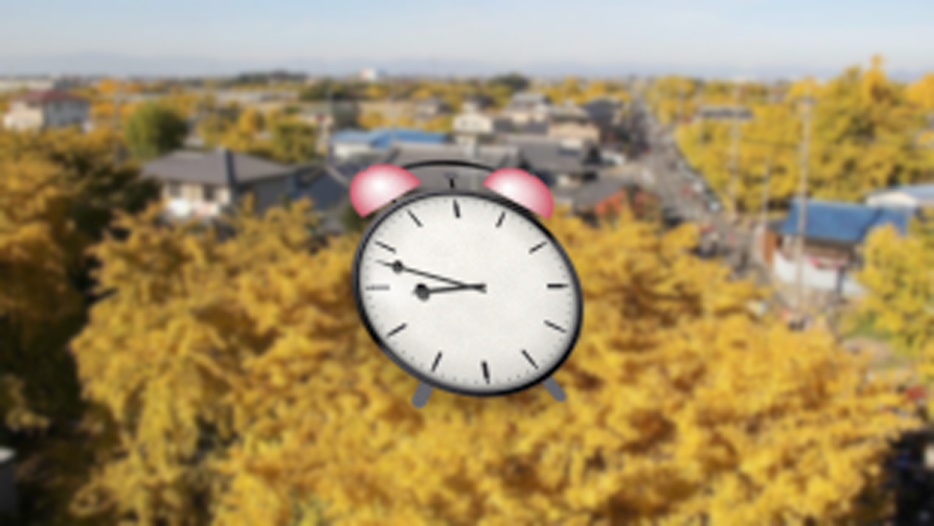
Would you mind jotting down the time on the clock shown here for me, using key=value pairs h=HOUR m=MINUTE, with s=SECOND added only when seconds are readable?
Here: h=8 m=48
